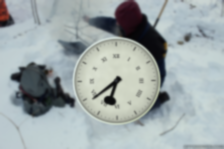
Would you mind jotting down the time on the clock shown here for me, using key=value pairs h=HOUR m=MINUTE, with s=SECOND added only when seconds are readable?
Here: h=6 m=39
